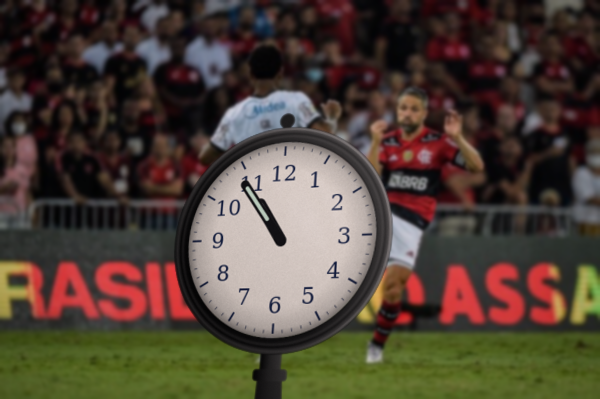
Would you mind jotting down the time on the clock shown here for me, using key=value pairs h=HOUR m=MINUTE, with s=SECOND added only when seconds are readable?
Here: h=10 m=54
